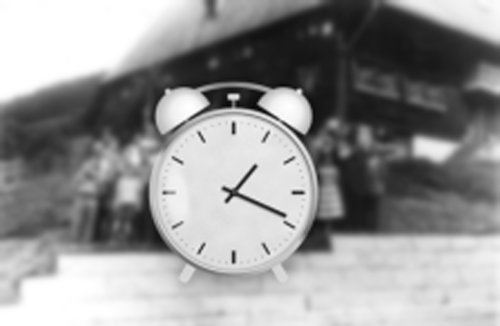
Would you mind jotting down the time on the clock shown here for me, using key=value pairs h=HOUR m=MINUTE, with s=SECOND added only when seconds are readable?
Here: h=1 m=19
